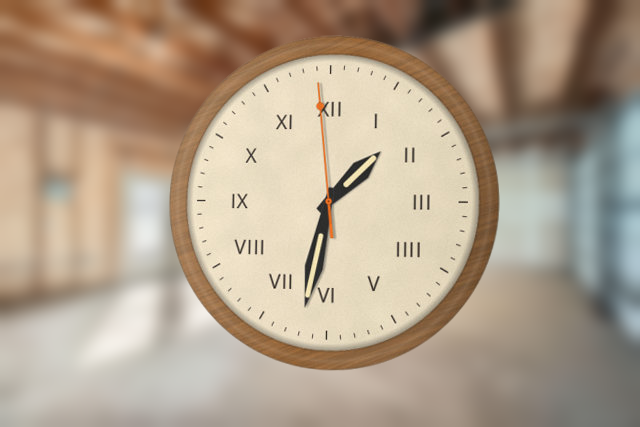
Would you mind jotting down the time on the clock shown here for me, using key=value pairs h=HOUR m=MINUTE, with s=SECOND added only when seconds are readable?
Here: h=1 m=31 s=59
